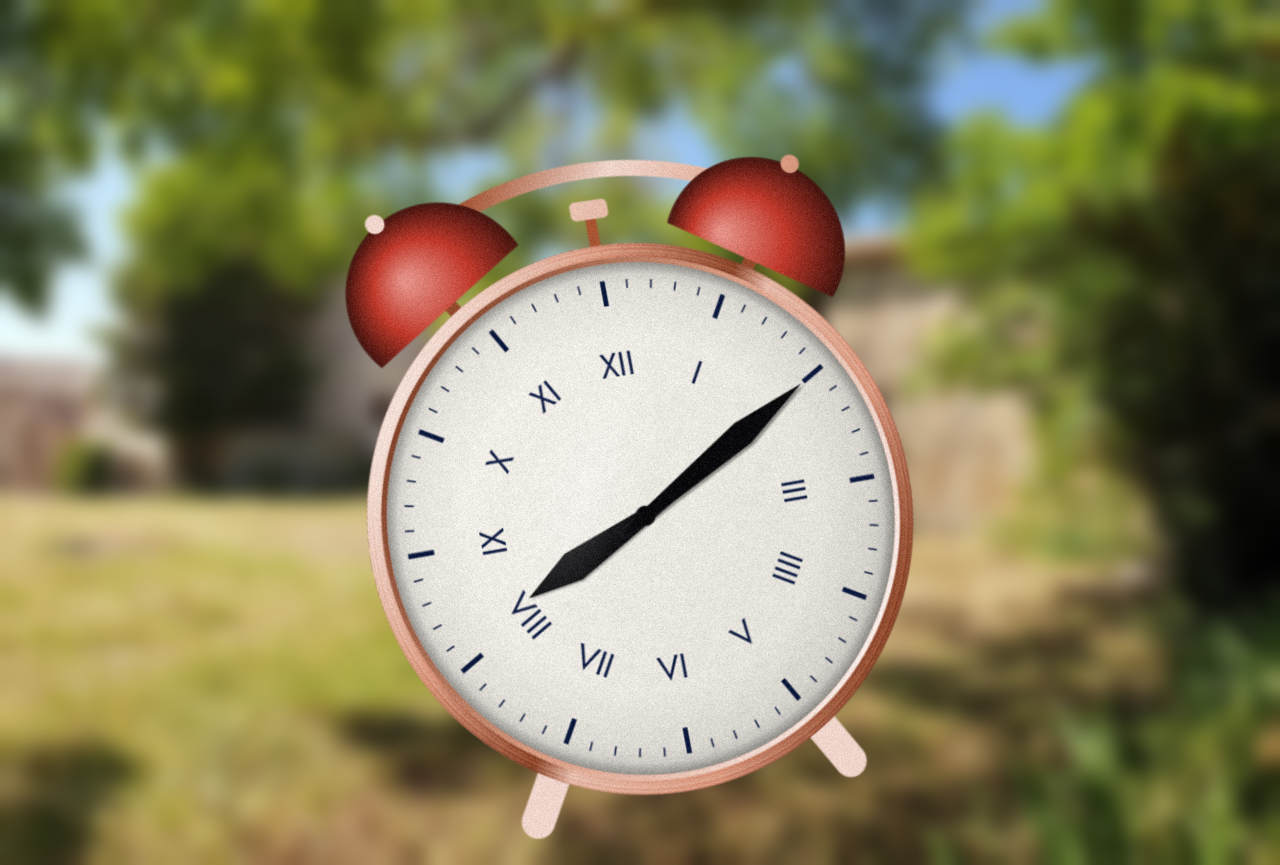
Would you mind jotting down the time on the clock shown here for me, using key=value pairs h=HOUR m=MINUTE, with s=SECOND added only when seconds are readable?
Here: h=8 m=10
